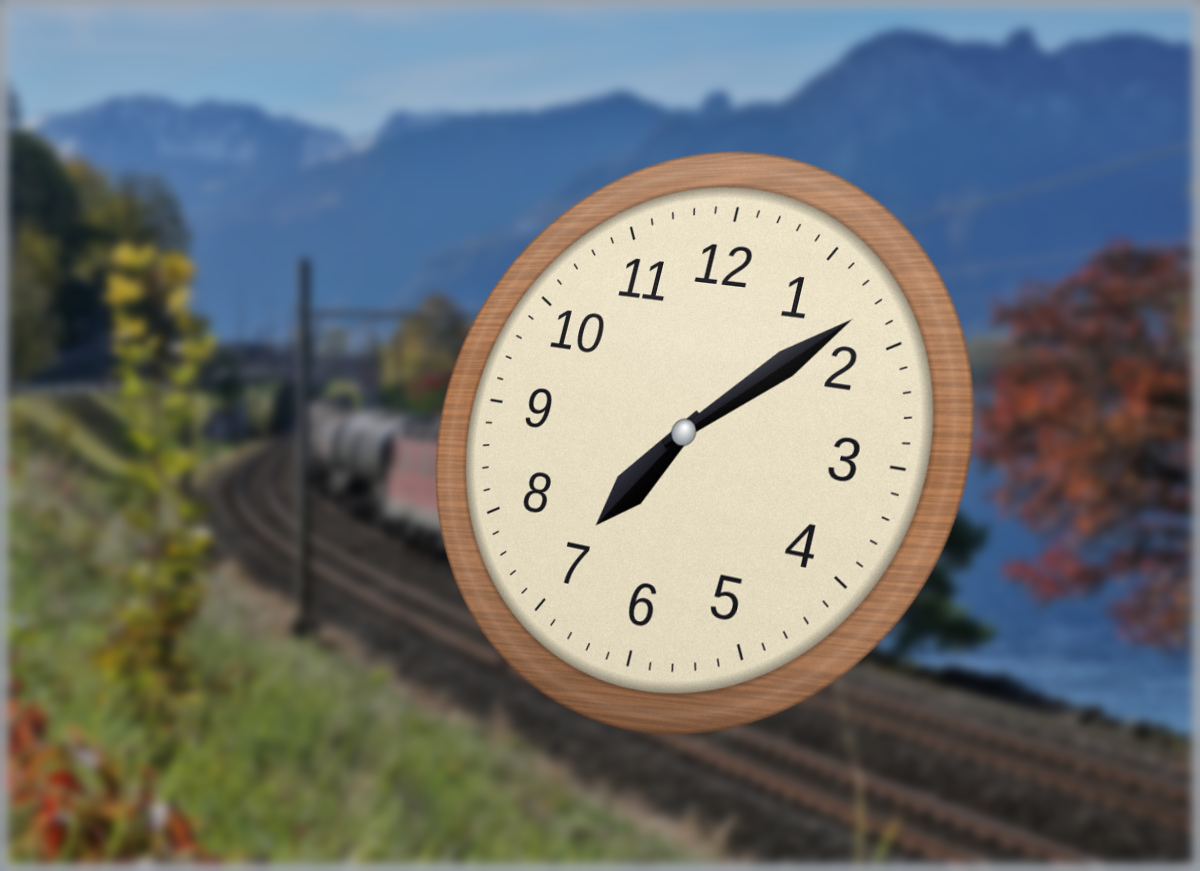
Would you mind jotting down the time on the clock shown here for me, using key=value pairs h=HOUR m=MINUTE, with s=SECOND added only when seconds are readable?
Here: h=7 m=8
